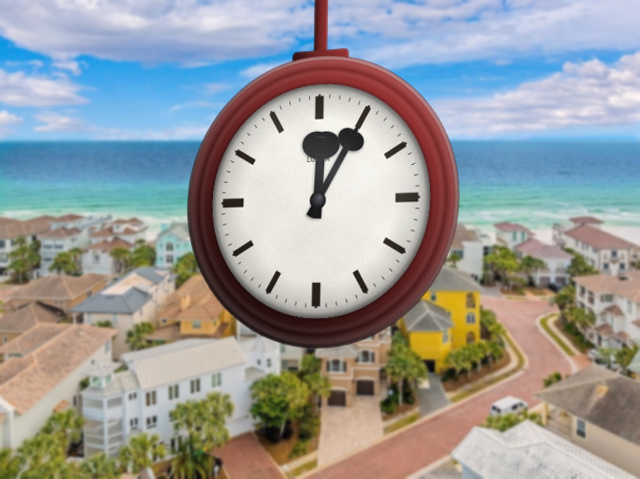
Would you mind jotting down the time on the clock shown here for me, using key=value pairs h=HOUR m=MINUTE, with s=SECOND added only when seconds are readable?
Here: h=12 m=5
